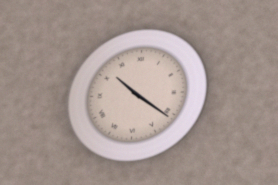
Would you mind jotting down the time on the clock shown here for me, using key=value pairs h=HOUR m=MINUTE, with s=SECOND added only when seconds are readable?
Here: h=10 m=21
